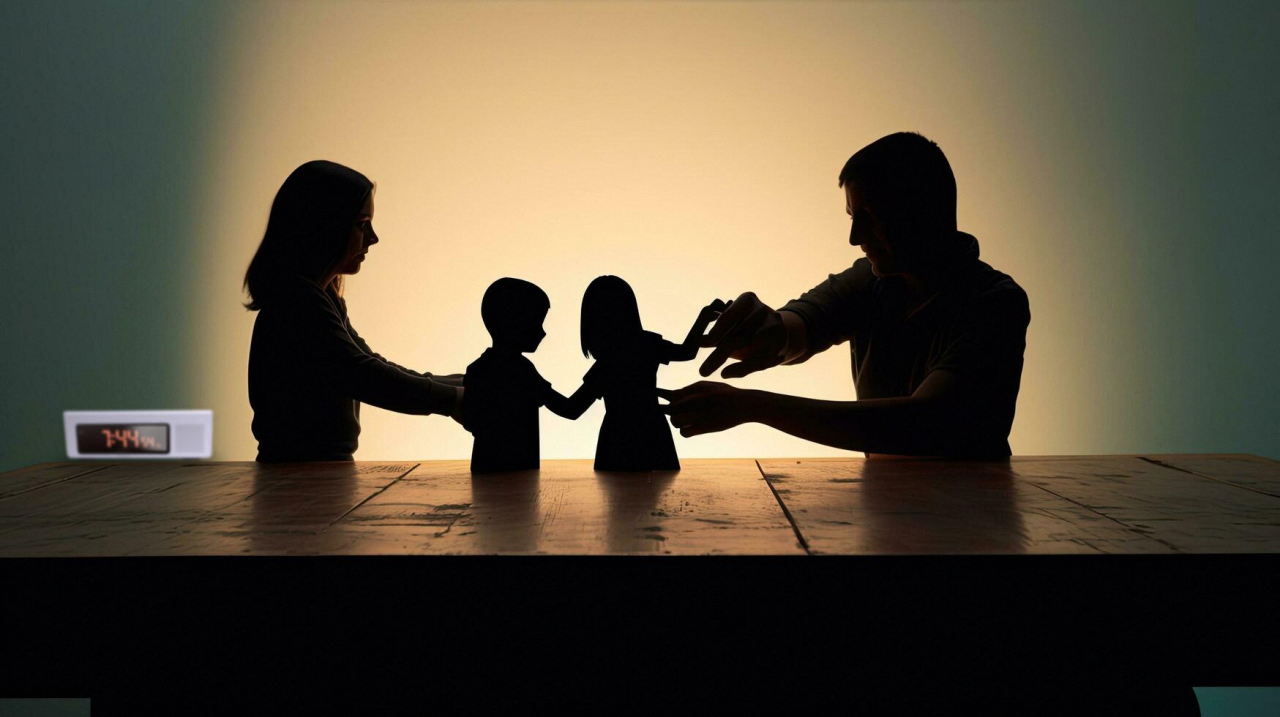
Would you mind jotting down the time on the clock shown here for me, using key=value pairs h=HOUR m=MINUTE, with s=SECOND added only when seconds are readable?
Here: h=7 m=44
